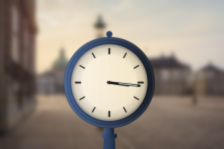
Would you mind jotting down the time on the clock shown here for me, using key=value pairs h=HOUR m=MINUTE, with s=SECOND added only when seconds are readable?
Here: h=3 m=16
